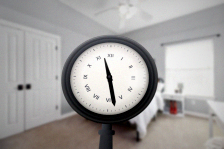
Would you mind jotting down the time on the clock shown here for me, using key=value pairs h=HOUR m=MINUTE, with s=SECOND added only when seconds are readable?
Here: h=11 m=28
